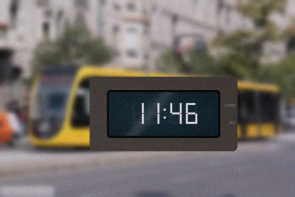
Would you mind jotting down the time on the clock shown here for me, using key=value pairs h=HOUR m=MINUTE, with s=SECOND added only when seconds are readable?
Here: h=11 m=46
